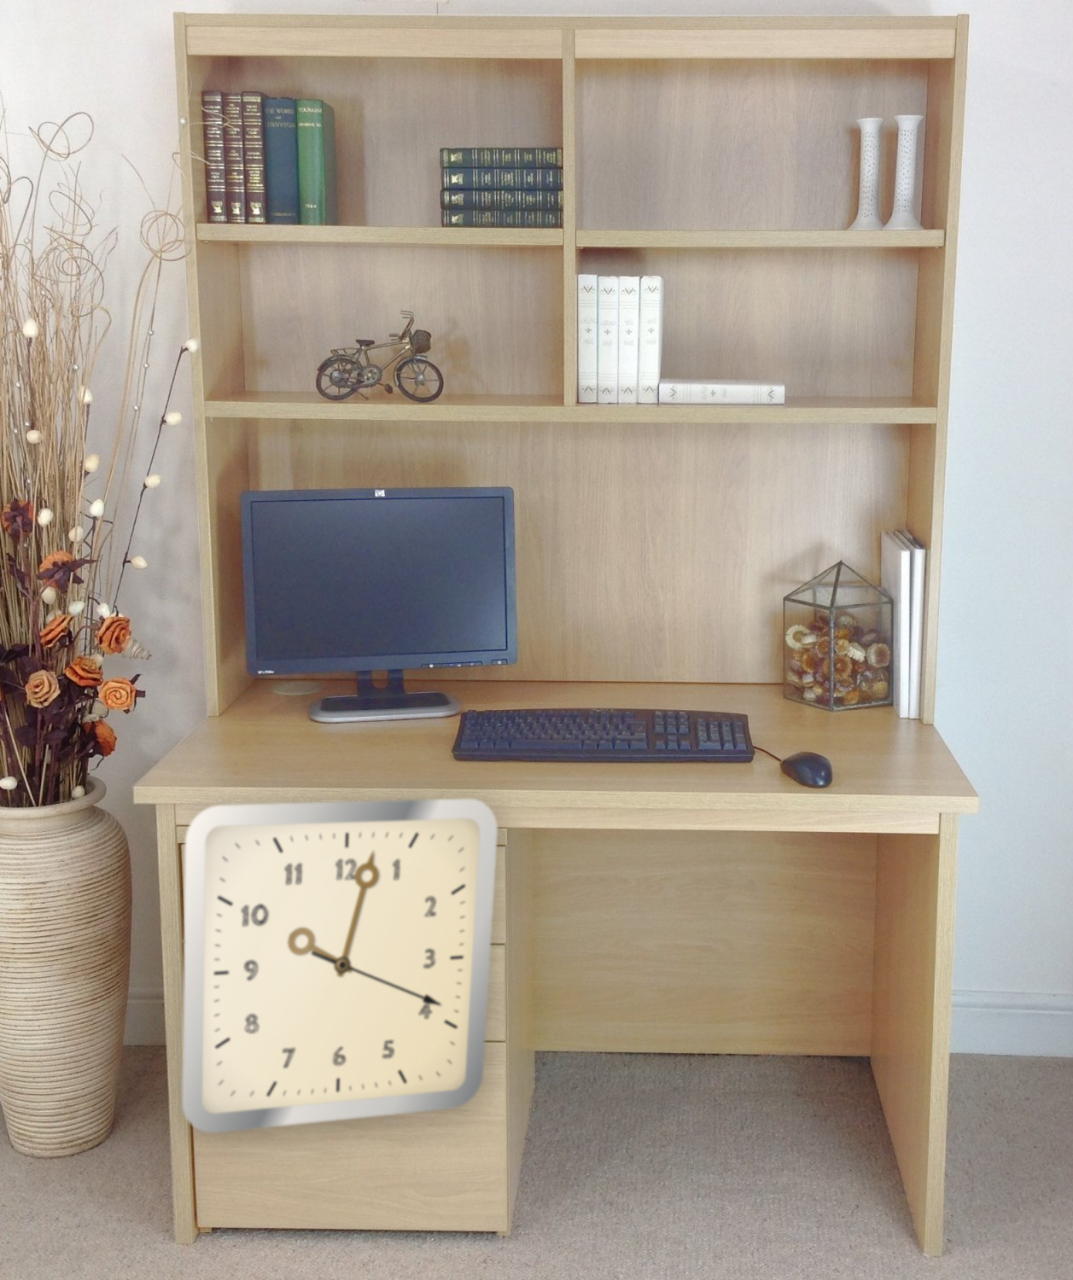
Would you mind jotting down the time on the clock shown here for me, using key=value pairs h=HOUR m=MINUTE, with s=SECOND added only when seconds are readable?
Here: h=10 m=2 s=19
